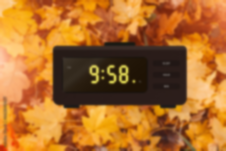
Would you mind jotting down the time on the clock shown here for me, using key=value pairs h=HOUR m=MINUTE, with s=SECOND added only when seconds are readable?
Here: h=9 m=58
